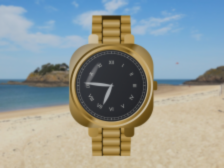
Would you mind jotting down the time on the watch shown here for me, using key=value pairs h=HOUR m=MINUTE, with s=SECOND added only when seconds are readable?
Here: h=6 m=46
